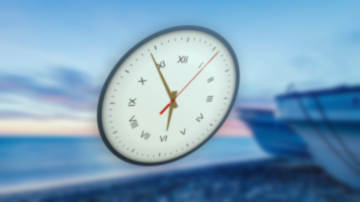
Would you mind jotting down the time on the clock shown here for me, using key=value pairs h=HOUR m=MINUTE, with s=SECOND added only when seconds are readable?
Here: h=5 m=54 s=6
